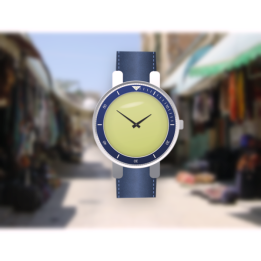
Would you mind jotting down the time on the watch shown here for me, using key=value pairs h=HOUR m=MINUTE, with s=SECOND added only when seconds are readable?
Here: h=1 m=51
